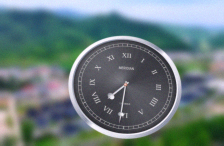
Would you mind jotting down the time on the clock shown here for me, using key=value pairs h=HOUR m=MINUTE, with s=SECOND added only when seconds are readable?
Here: h=7 m=31
